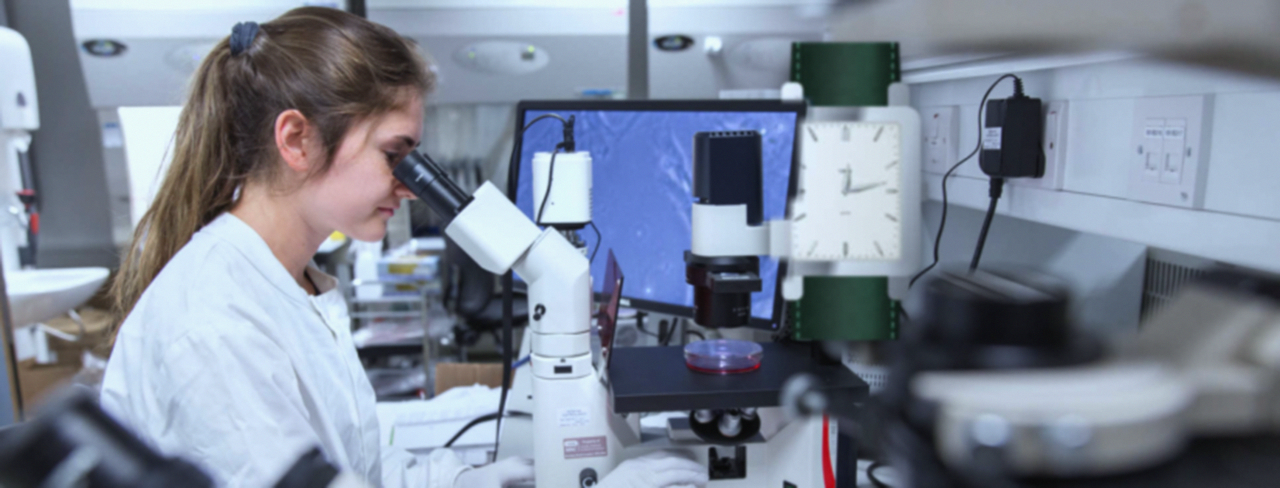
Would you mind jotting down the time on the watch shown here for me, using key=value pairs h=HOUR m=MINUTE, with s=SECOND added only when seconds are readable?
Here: h=12 m=13
